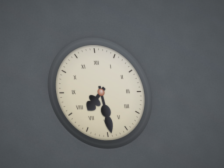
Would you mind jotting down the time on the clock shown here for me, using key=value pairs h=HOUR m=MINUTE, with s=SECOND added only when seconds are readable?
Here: h=7 m=29
